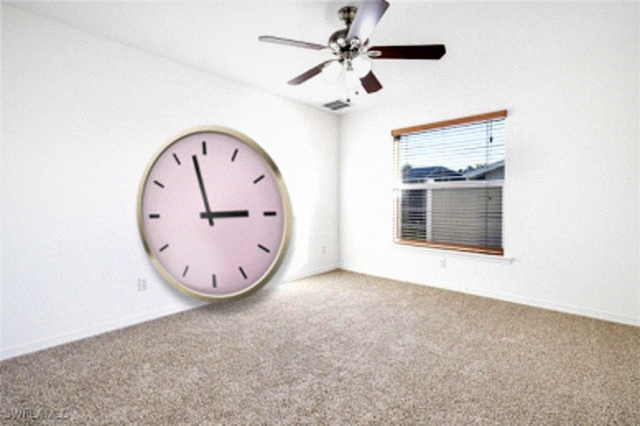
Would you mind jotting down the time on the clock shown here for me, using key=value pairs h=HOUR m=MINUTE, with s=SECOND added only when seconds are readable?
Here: h=2 m=58
